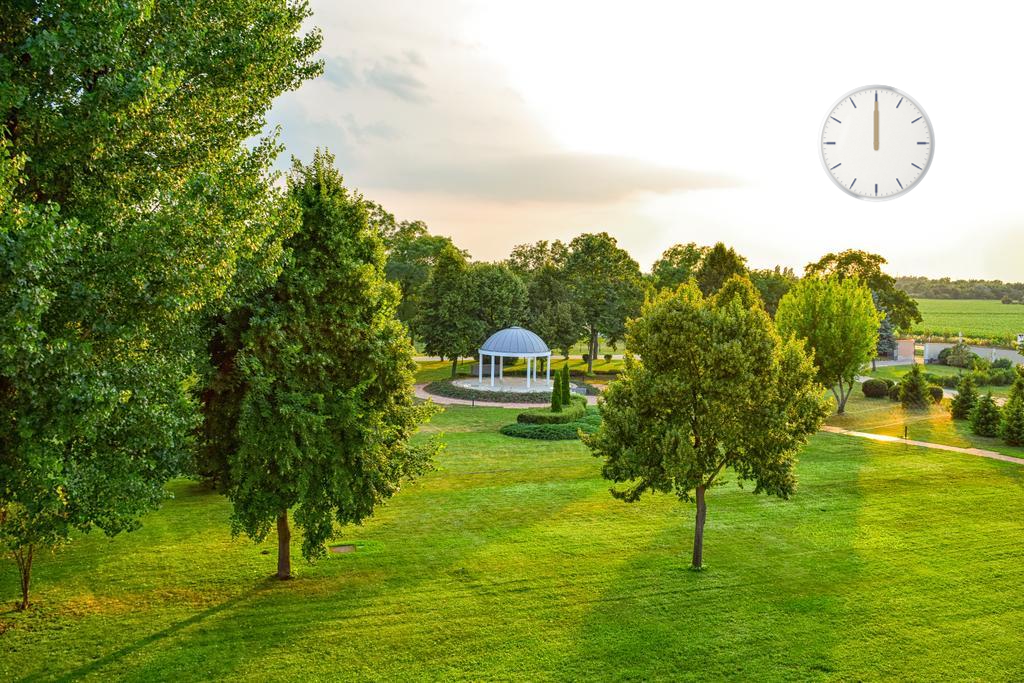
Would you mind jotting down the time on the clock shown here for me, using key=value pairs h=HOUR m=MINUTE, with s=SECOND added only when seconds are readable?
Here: h=12 m=0
